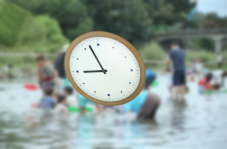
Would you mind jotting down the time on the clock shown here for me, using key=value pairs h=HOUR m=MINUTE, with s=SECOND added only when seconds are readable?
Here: h=8 m=57
